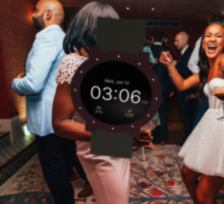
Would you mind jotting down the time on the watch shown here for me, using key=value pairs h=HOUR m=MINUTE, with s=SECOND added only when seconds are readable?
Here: h=3 m=6
